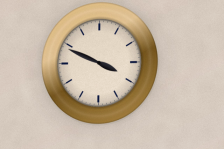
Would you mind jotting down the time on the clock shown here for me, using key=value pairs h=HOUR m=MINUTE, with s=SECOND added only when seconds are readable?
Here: h=3 m=49
